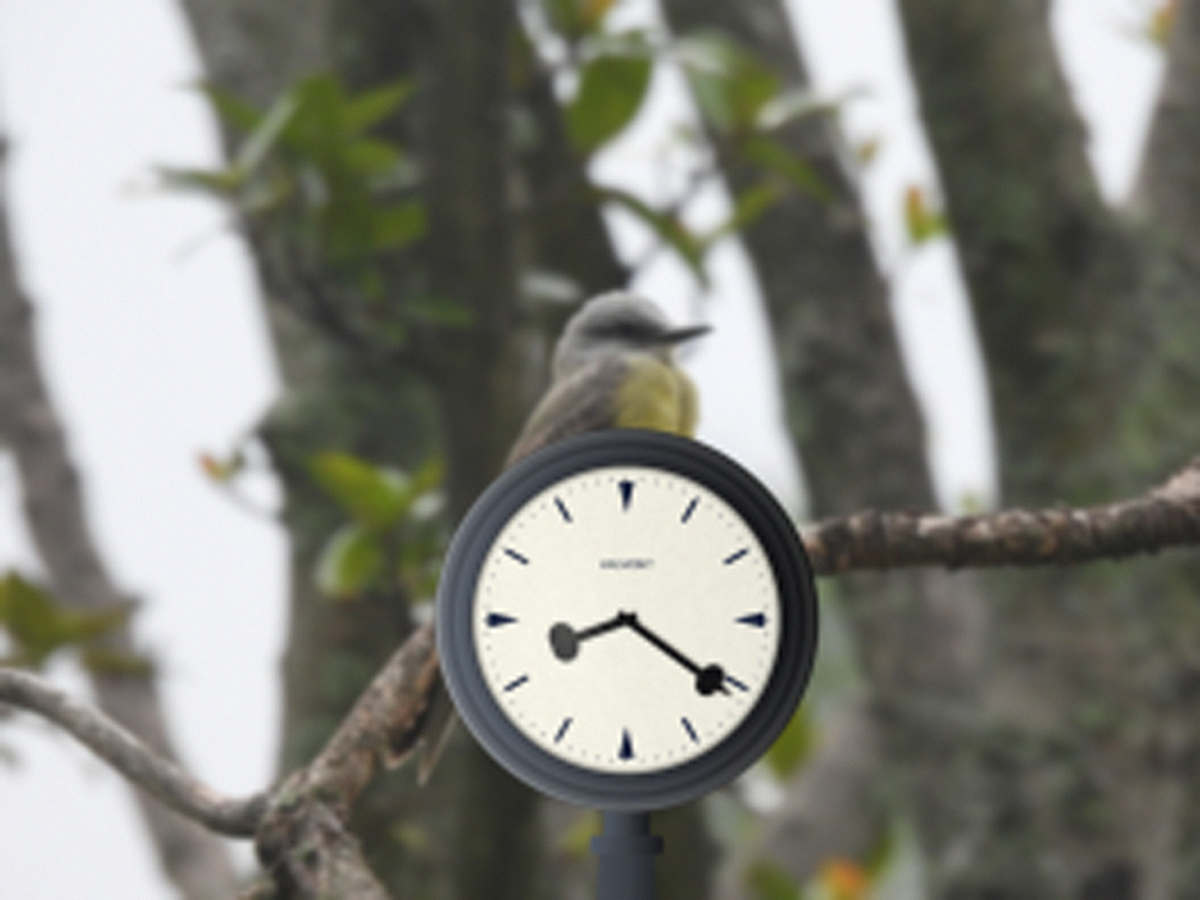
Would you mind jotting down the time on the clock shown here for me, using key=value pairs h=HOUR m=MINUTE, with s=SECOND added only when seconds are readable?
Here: h=8 m=21
